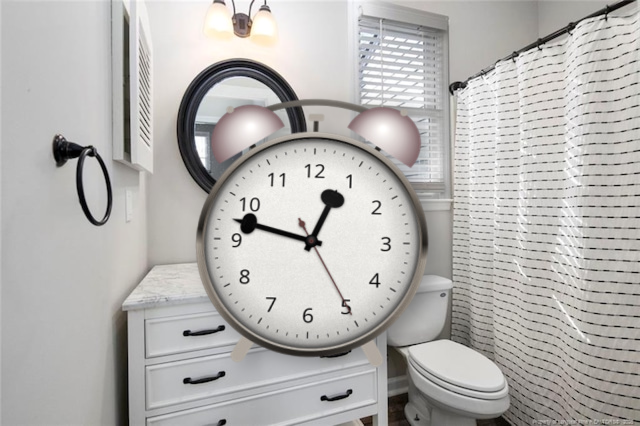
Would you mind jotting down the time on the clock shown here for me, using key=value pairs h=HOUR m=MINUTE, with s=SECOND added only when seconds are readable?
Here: h=12 m=47 s=25
